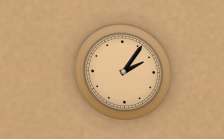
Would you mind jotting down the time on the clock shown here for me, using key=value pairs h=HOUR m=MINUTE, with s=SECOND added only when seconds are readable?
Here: h=2 m=6
